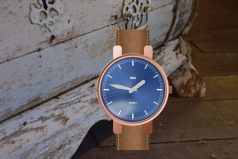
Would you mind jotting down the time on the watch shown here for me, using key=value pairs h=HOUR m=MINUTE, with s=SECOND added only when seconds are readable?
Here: h=1 m=47
